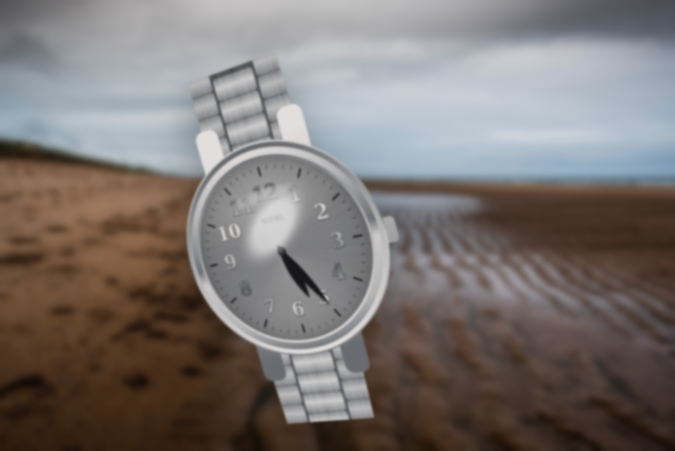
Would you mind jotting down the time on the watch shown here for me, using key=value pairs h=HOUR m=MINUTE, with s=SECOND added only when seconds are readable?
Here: h=5 m=25
